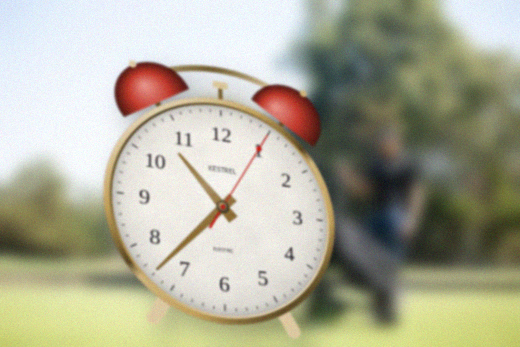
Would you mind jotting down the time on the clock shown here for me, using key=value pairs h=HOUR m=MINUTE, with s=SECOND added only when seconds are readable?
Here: h=10 m=37 s=5
